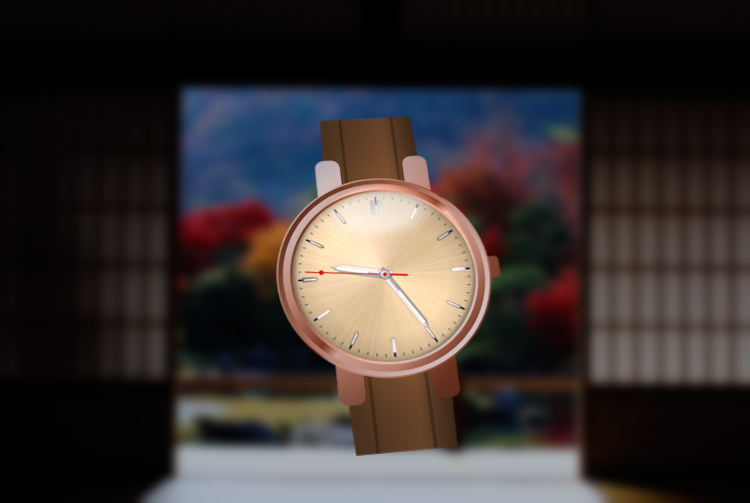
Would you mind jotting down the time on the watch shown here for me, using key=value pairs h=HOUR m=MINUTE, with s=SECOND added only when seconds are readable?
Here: h=9 m=24 s=46
